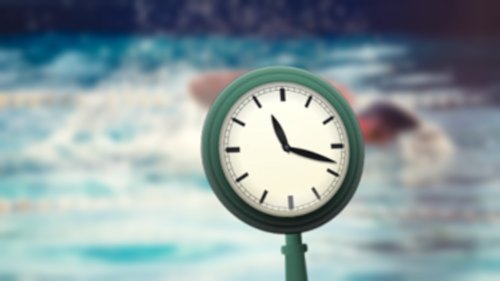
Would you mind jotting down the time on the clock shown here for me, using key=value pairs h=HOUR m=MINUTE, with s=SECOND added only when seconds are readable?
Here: h=11 m=18
